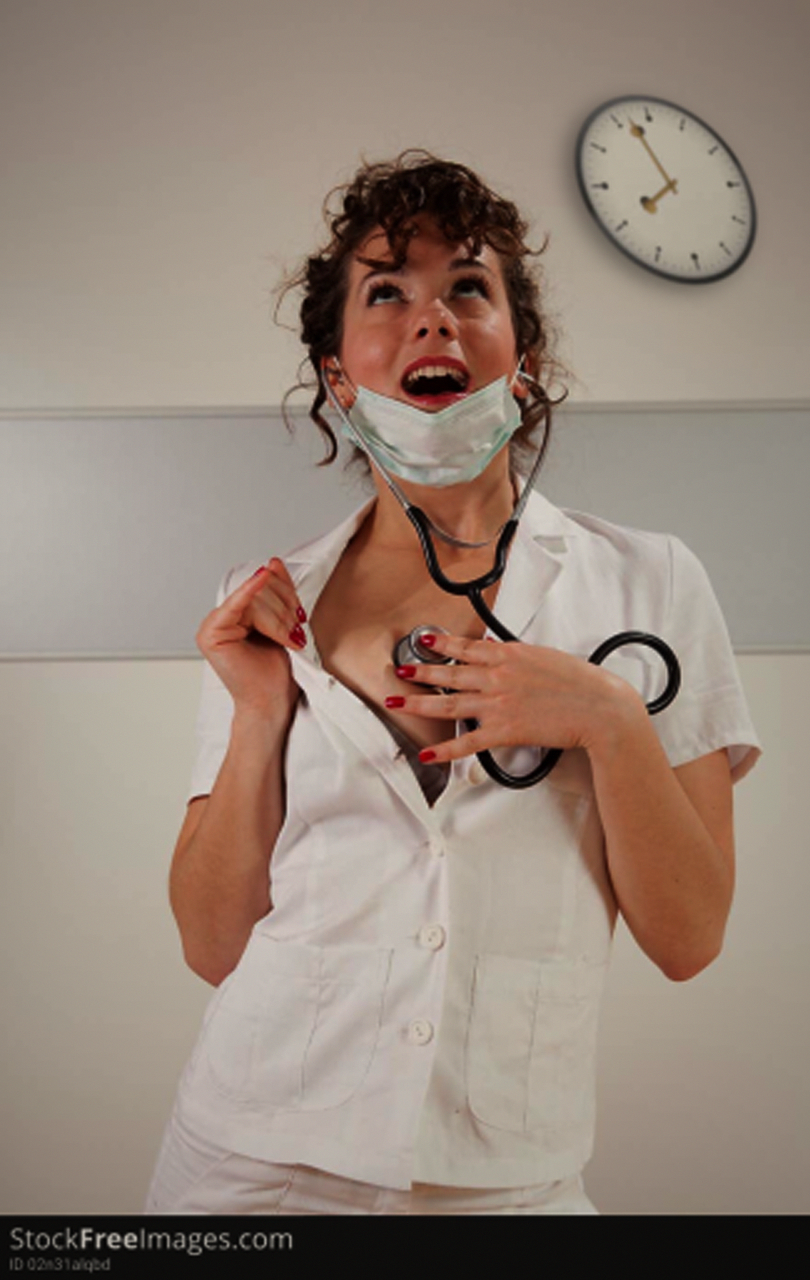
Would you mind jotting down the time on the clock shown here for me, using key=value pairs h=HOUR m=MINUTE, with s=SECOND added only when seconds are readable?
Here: h=7 m=57
